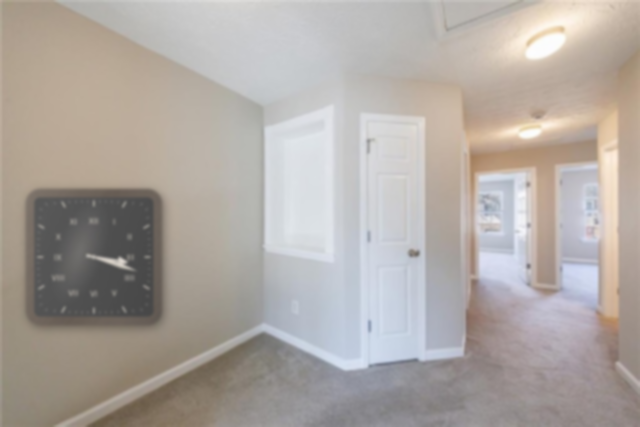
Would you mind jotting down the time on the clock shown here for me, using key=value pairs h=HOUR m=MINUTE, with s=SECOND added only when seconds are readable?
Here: h=3 m=18
